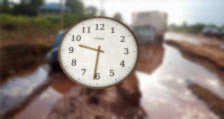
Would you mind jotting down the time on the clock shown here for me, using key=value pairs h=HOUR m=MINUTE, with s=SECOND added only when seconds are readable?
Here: h=9 m=31
